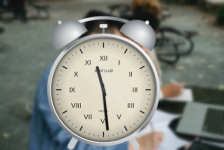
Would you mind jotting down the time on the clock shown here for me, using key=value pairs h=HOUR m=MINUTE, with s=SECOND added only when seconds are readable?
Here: h=11 m=29
